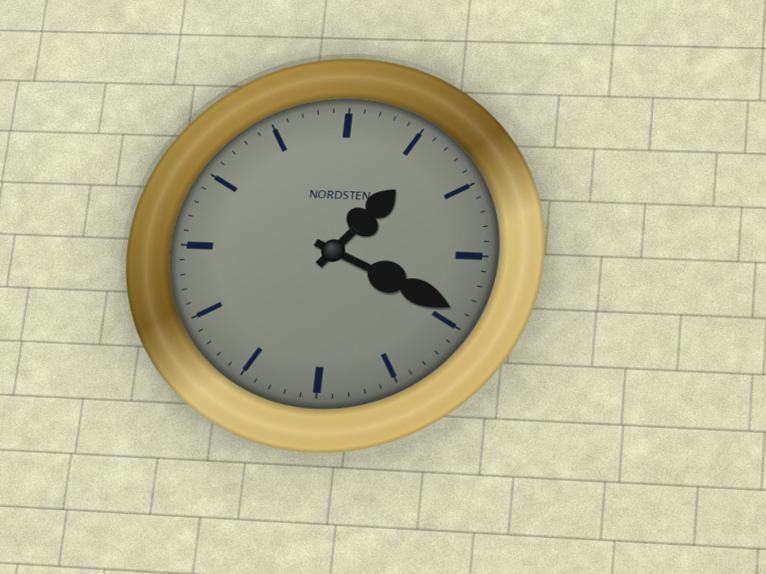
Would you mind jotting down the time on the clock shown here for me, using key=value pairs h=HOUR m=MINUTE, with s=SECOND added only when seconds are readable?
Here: h=1 m=19
